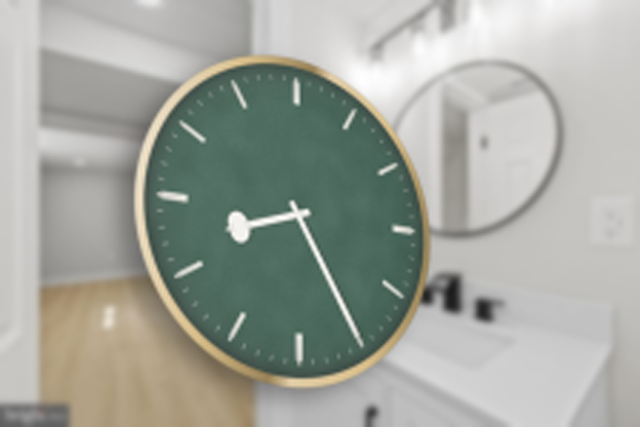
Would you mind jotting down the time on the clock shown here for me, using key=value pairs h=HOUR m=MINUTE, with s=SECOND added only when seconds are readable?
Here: h=8 m=25
